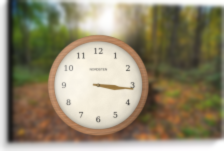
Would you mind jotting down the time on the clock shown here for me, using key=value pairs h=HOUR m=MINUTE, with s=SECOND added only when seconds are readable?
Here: h=3 m=16
